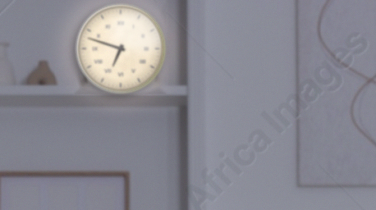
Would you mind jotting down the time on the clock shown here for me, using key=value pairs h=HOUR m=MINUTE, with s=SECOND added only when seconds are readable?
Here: h=6 m=48
